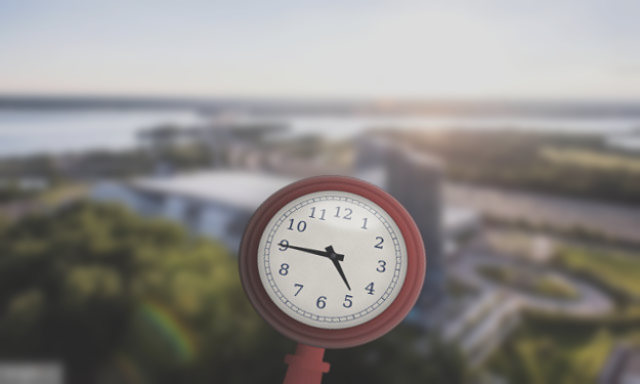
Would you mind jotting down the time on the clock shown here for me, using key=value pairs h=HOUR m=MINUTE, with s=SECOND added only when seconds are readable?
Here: h=4 m=45
